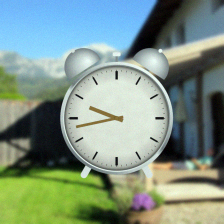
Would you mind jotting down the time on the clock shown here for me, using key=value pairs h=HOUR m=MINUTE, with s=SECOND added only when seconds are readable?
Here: h=9 m=43
